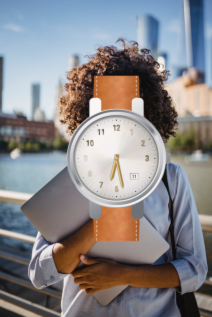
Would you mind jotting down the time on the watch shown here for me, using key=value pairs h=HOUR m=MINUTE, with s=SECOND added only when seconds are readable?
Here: h=6 m=28
